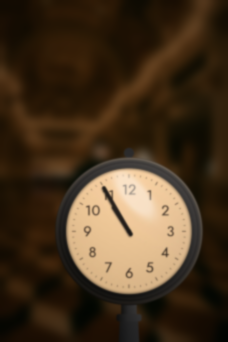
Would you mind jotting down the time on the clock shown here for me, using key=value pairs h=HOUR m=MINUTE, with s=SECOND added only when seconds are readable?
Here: h=10 m=55
